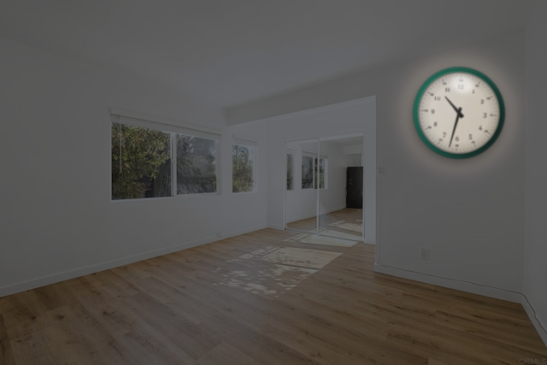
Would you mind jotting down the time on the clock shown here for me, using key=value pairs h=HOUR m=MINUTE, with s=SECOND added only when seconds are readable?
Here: h=10 m=32
